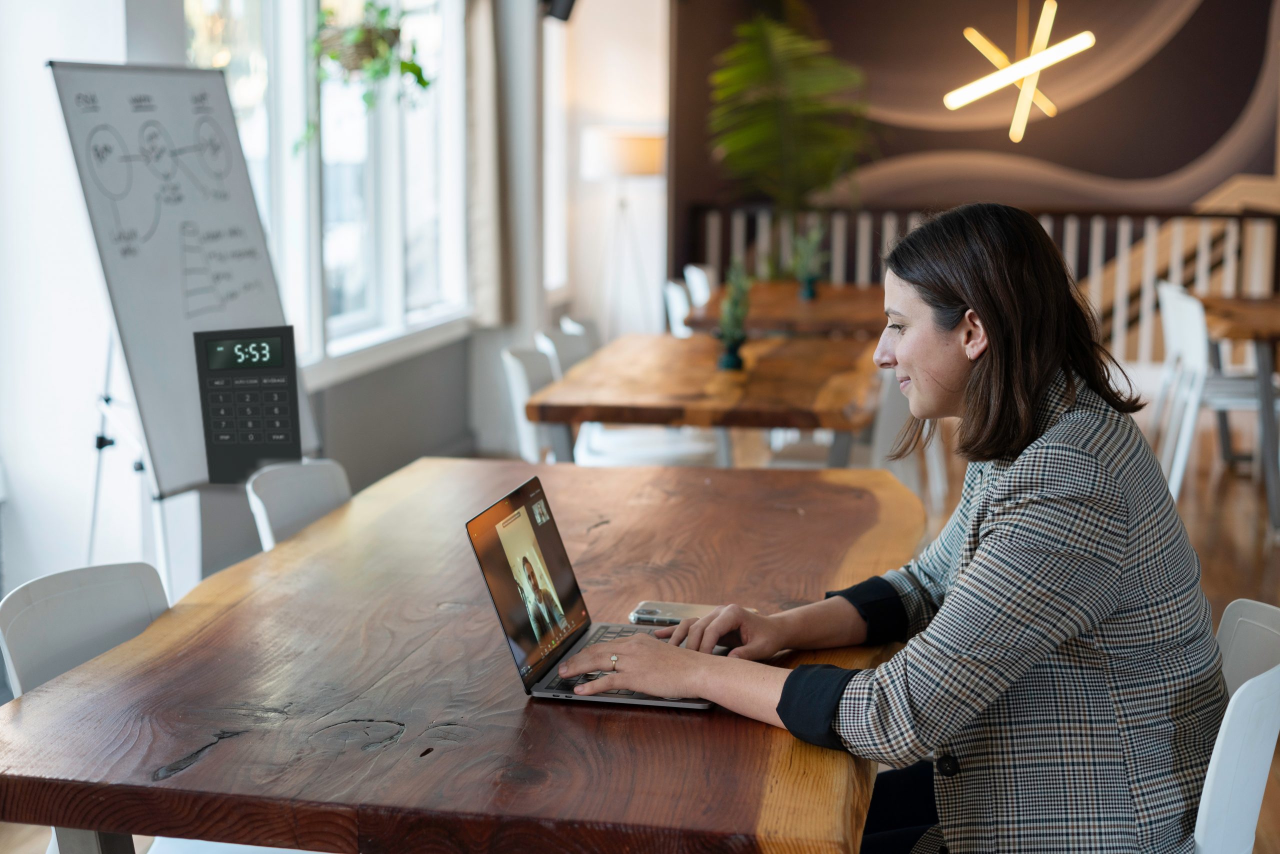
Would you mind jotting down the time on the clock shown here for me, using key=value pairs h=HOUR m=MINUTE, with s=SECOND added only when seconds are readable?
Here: h=5 m=53
